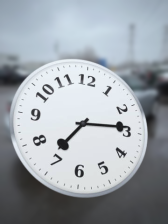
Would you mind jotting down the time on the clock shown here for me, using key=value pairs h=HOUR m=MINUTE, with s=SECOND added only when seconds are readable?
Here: h=7 m=14
